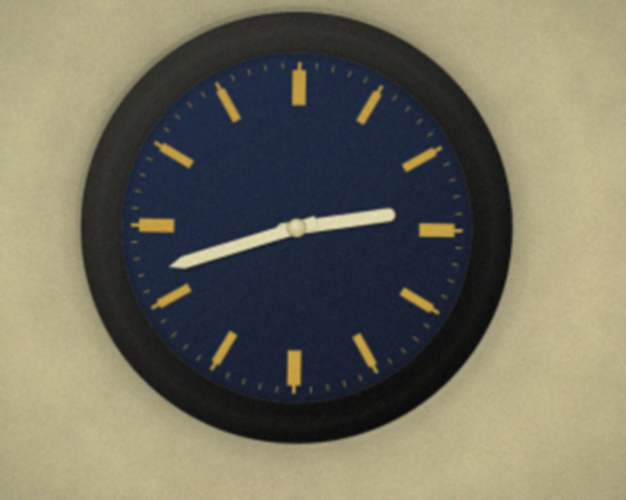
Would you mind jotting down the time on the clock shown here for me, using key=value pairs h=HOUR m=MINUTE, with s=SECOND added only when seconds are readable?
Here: h=2 m=42
